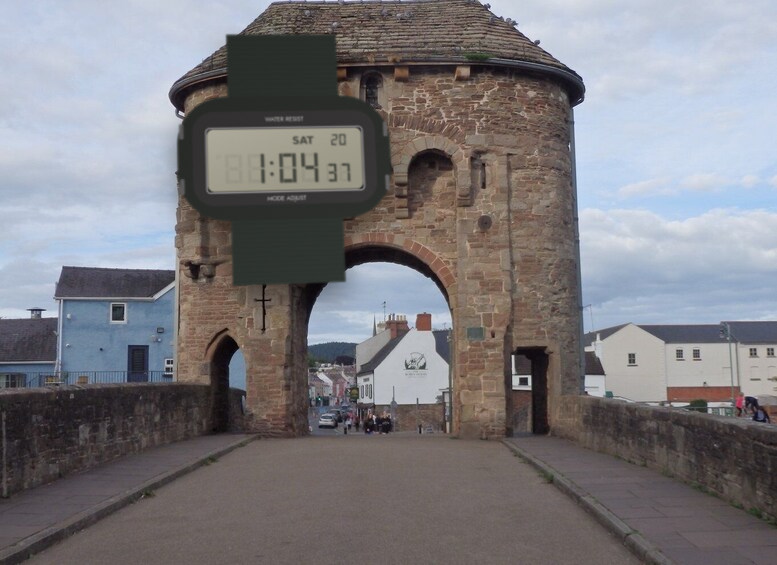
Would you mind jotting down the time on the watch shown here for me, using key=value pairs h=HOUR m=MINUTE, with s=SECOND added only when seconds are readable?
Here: h=1 m=4 s=37
